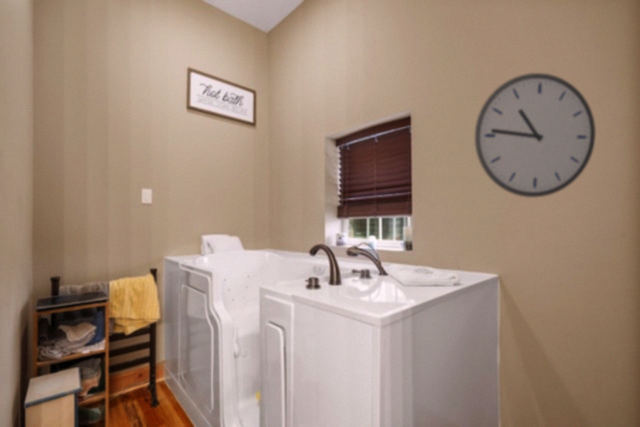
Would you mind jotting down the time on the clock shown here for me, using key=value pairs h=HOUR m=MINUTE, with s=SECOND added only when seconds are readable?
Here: h=10 m=46
